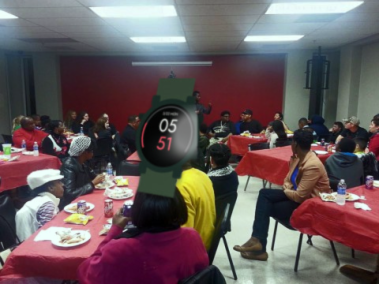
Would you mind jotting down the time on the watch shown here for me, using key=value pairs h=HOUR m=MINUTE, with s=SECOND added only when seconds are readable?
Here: h=5 m=51
